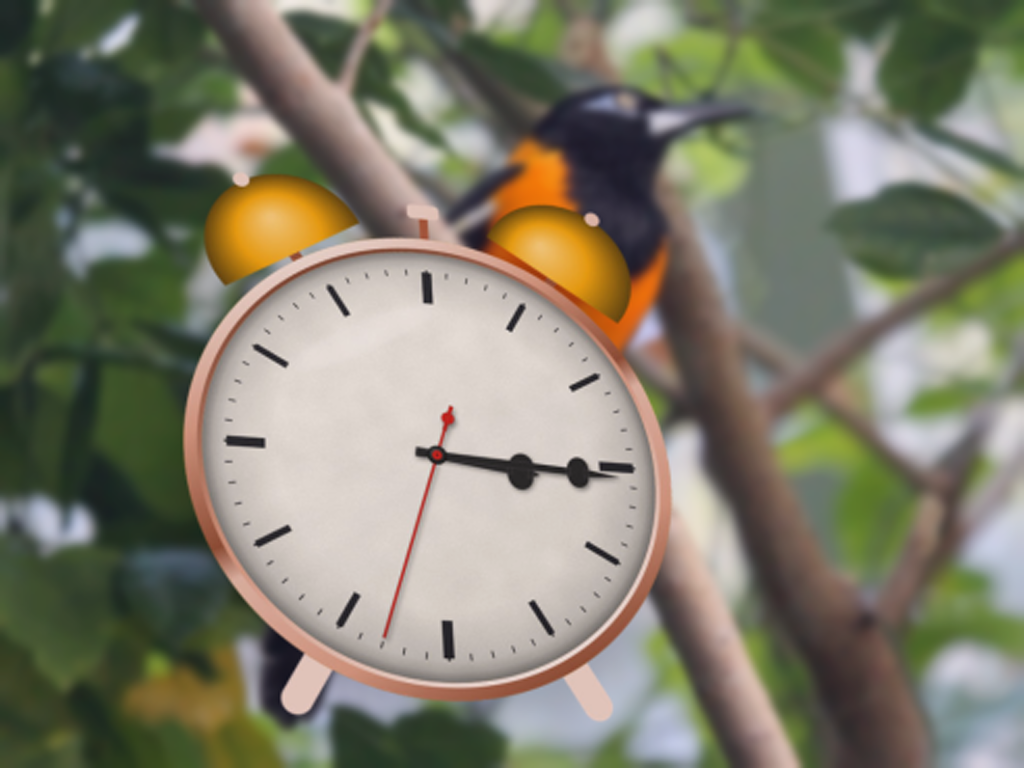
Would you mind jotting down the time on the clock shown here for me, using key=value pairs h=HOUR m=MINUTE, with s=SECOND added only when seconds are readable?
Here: h=3 m=15 s=33
